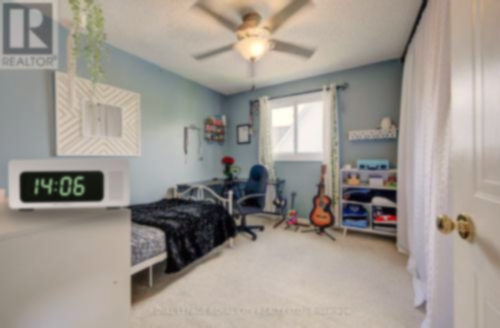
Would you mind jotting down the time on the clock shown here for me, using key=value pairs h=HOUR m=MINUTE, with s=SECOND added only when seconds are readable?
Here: h=14 m=6
